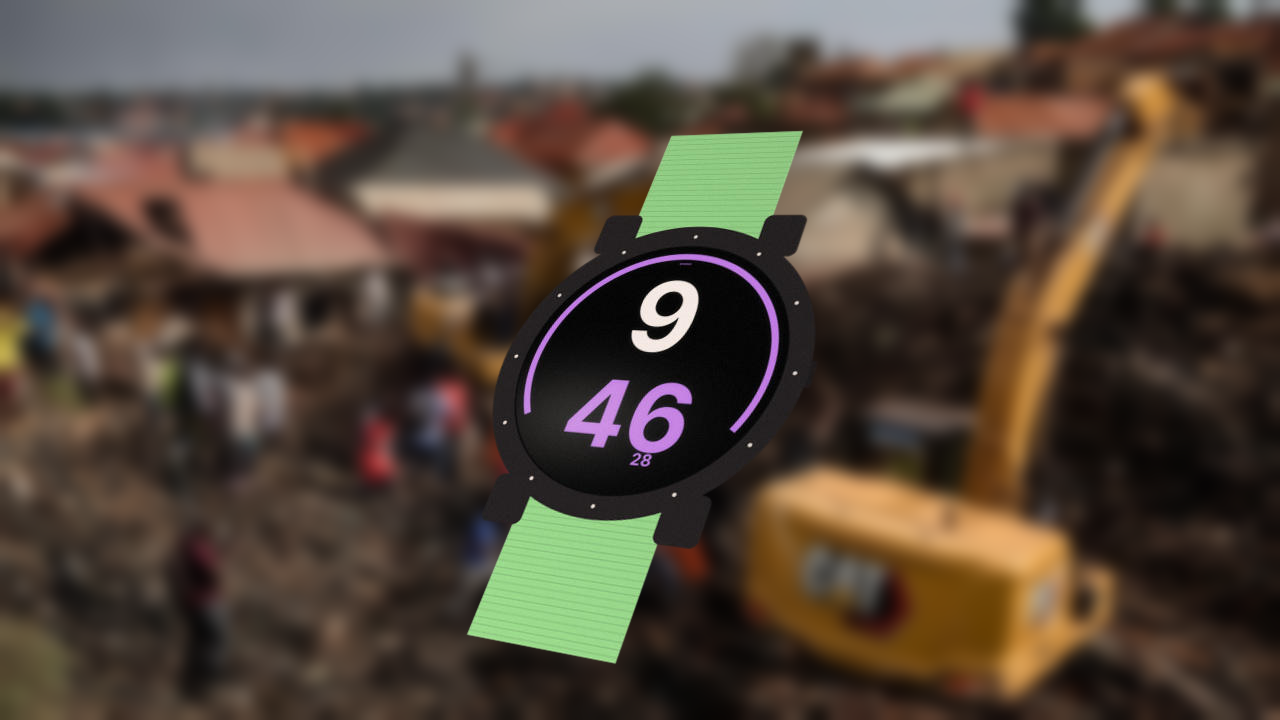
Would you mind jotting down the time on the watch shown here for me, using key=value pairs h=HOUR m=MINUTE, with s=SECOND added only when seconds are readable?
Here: h=9 m=46 s=28
